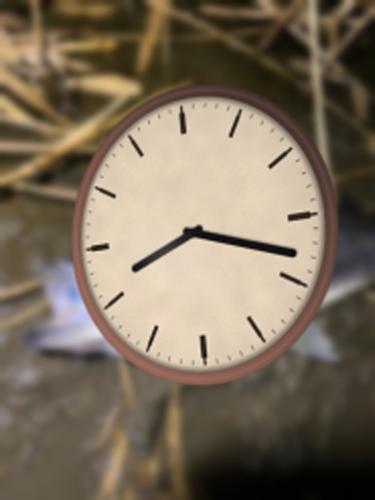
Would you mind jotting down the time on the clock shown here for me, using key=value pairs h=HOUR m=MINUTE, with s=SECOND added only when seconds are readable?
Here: h=8 m=18
